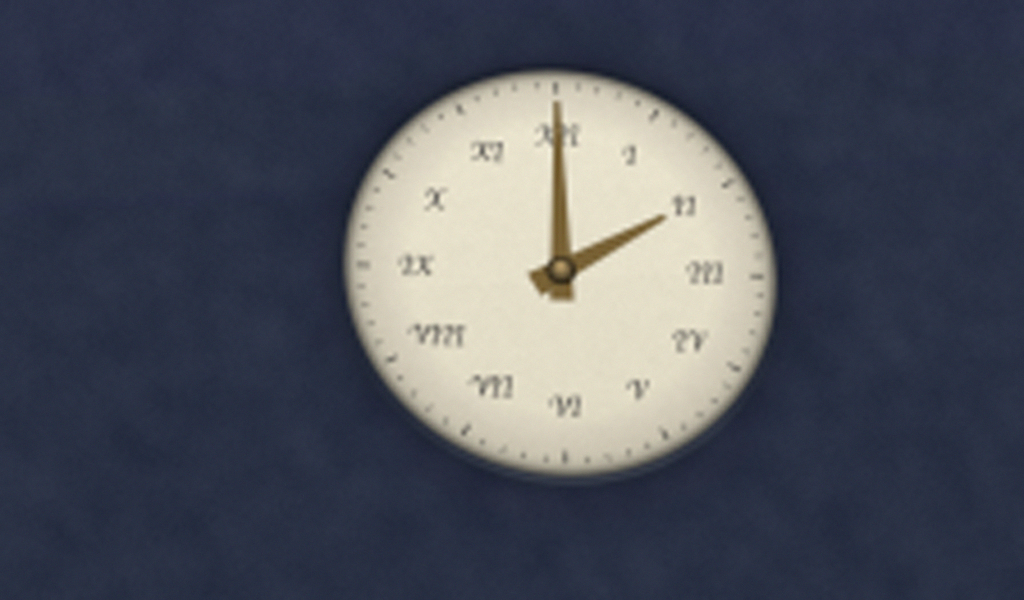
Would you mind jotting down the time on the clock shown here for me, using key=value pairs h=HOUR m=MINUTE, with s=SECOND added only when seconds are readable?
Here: h=2 m=0
